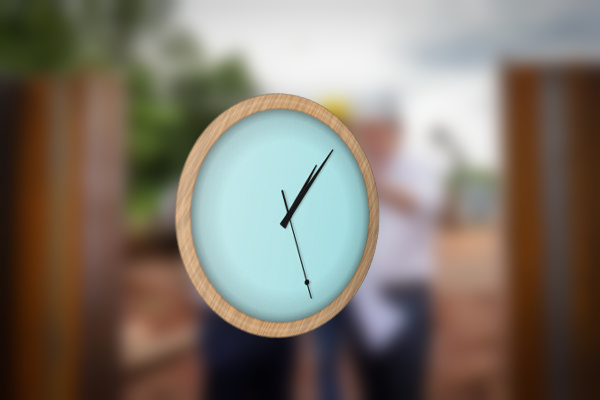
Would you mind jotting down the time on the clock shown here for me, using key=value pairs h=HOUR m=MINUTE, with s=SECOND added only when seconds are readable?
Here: h=1 m=6 s=27
